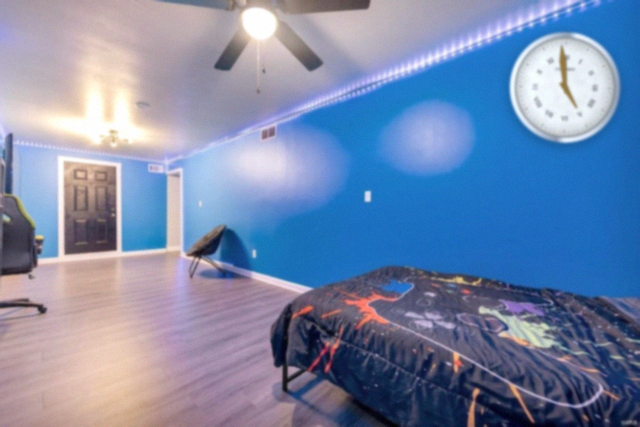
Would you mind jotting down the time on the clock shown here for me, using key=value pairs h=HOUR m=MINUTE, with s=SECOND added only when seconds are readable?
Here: h=4 m=59
